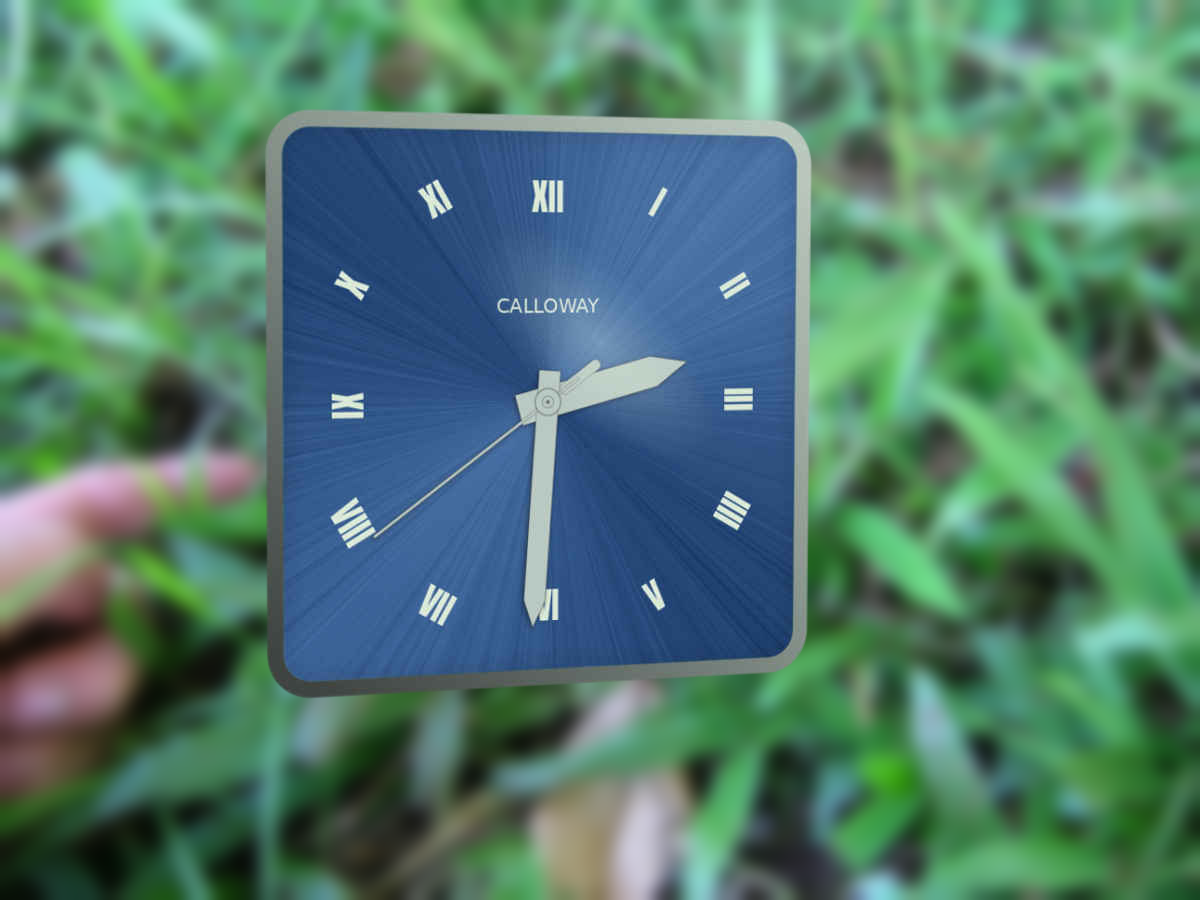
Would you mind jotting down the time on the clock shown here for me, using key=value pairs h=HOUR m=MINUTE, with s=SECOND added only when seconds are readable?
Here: h=2 m=30 s=39
